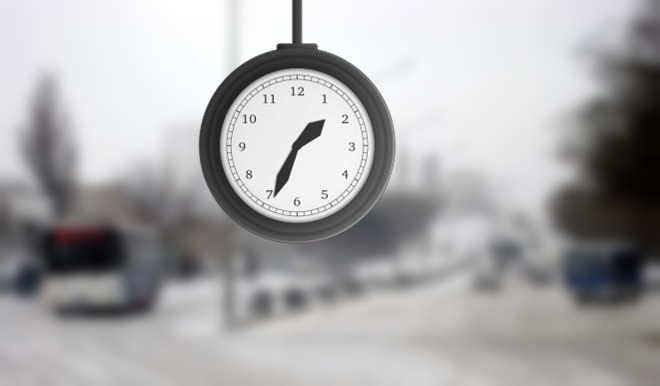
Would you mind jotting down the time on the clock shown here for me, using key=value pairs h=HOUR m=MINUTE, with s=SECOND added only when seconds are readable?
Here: h=1 m=34
